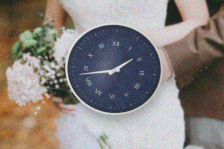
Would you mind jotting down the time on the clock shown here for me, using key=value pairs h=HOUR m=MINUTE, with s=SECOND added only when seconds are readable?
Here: h=1 m=43
